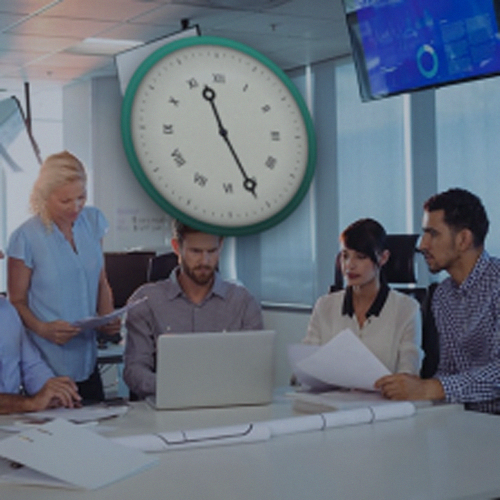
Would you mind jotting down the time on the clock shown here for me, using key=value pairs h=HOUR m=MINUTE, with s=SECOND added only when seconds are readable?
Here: h=11 m=26
